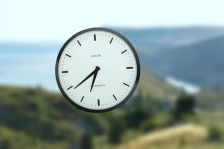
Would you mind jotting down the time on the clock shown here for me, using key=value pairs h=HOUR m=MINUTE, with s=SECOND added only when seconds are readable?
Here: h=6 m=39
